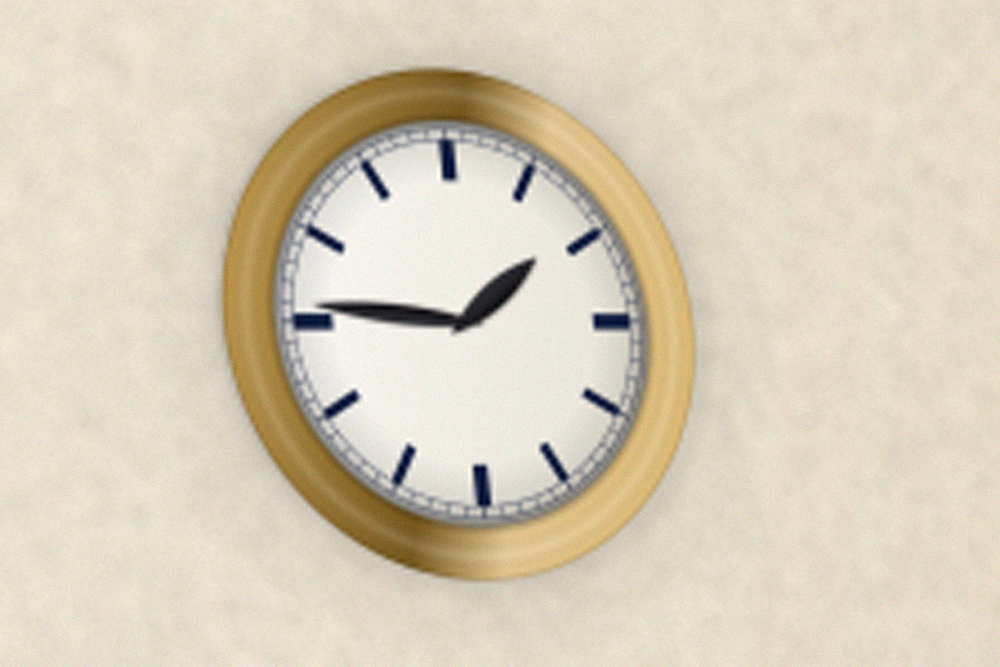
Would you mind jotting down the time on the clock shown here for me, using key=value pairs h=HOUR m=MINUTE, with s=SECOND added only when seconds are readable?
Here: h=1 m=46
